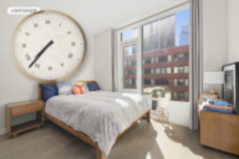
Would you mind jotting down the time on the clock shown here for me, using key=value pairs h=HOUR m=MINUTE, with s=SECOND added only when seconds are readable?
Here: h=7 m=37
